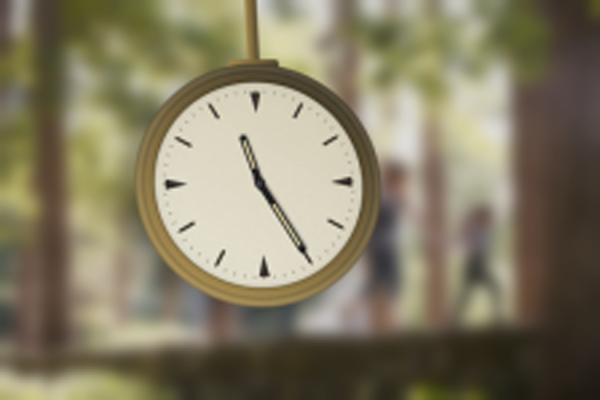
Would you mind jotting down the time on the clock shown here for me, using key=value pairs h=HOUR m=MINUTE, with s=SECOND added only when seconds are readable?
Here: h=11 m=25
